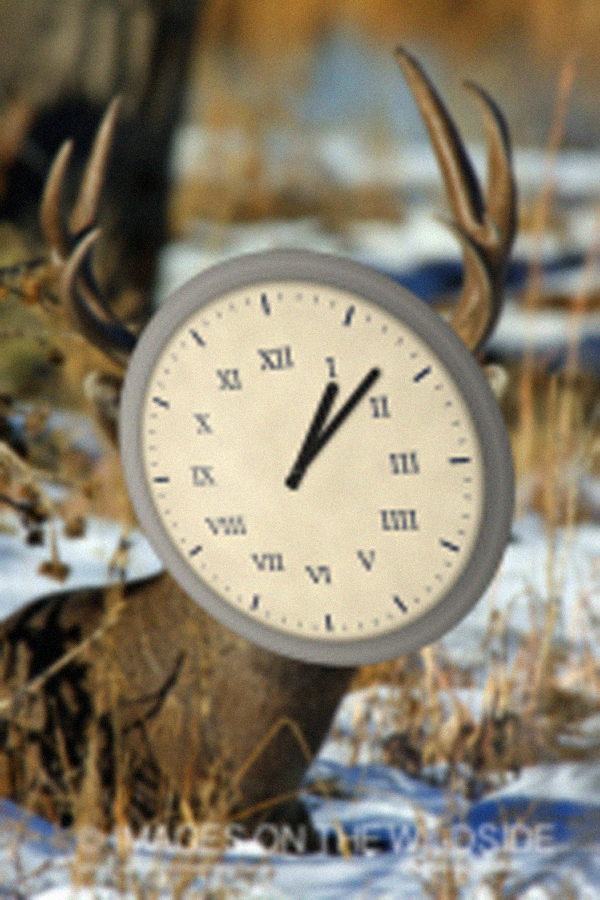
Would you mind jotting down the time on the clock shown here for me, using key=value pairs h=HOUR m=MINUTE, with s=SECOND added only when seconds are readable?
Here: h=1 m=8
